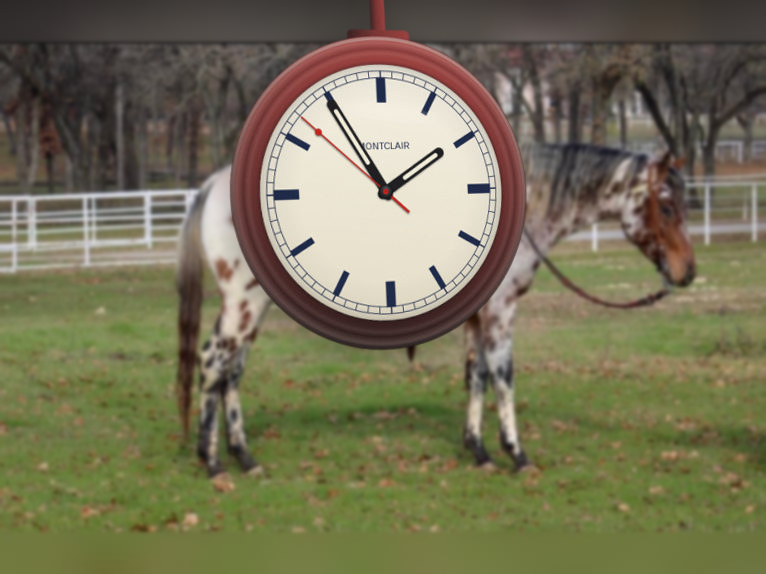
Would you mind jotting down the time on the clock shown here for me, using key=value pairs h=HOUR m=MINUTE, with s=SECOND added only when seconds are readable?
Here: h=1 m=54 s=52
